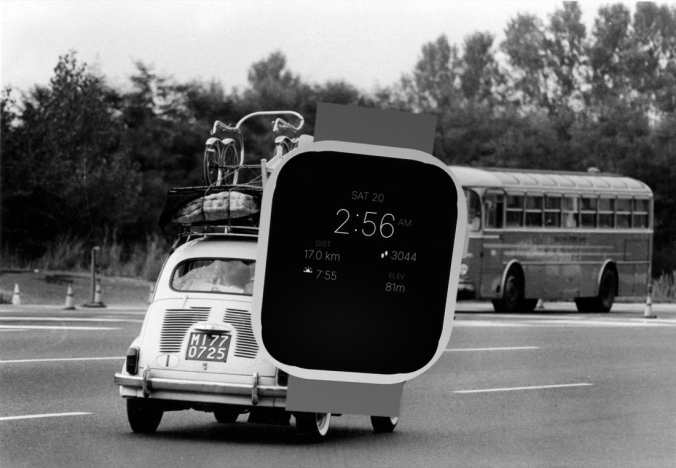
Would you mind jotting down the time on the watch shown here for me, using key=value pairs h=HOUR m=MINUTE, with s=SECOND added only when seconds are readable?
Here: h=2 m=56
